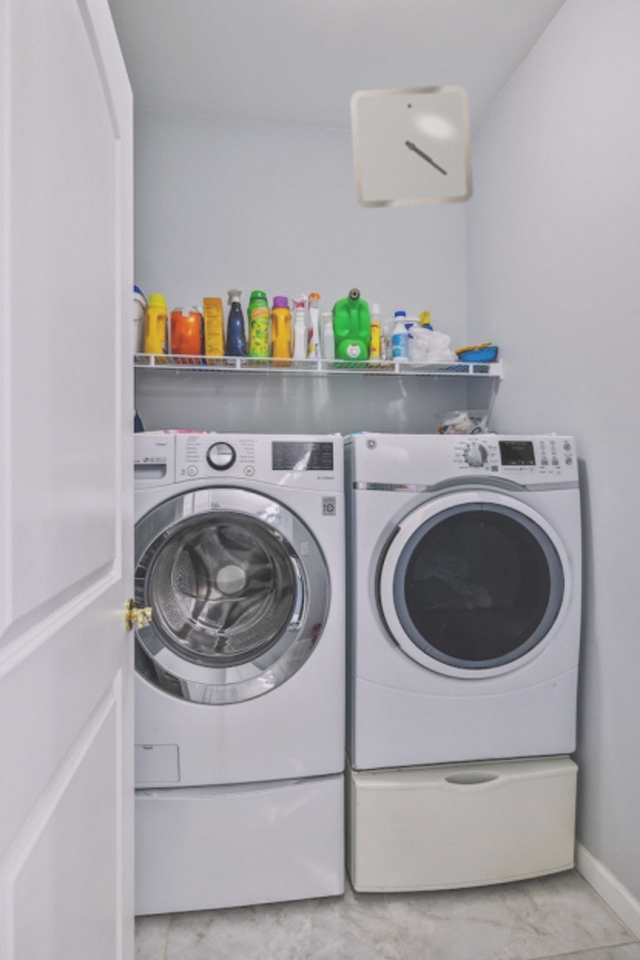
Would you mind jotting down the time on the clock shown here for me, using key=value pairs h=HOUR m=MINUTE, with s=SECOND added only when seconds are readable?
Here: h=4 m=22
